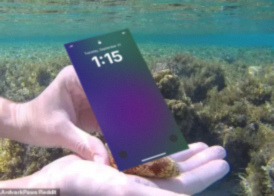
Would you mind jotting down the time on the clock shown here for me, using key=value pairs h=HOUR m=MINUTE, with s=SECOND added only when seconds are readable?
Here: h=1 m=15
